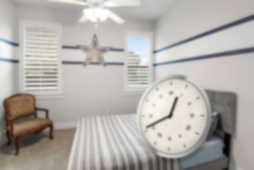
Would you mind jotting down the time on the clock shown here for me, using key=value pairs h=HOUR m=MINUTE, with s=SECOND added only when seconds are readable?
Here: h=12 m=41
